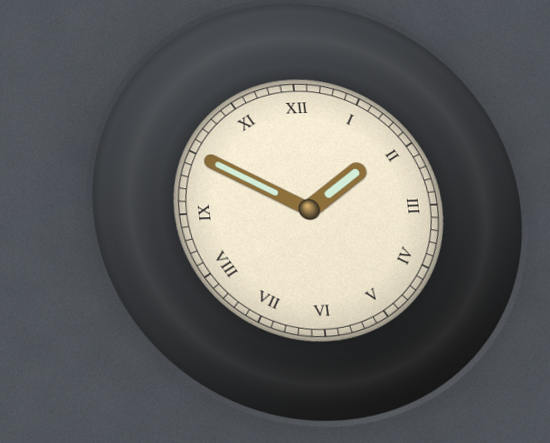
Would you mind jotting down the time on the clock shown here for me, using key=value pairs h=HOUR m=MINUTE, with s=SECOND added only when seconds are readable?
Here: h=1 m=50
